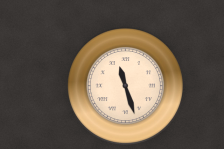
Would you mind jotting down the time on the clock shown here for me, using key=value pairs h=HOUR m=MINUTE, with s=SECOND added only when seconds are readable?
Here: h=11 m=27
